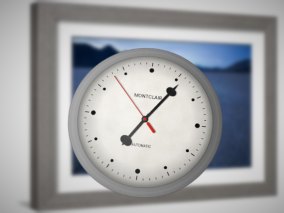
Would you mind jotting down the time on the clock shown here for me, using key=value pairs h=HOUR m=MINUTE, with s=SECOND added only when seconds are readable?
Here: h=7 m=5 s=53
